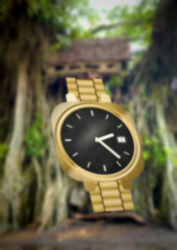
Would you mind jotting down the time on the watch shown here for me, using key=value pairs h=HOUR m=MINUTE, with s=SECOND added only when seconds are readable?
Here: h=2 m=23
